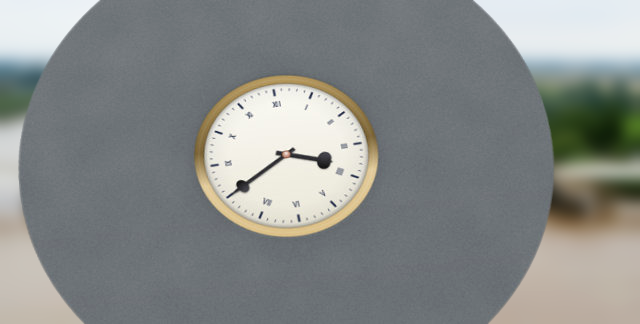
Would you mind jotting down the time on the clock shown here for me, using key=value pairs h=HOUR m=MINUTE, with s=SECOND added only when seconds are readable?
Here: h=3 m=40
